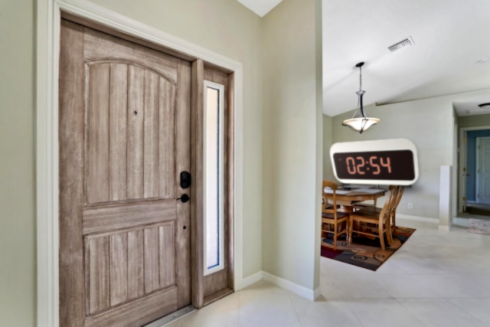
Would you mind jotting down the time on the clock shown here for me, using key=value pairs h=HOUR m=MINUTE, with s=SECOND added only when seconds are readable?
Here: h=2 m=54
